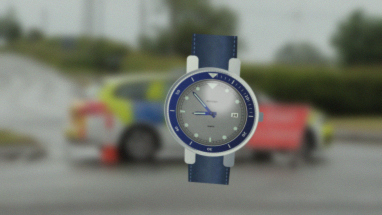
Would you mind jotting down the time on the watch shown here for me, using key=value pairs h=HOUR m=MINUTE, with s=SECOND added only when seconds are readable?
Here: h=8 m=53
